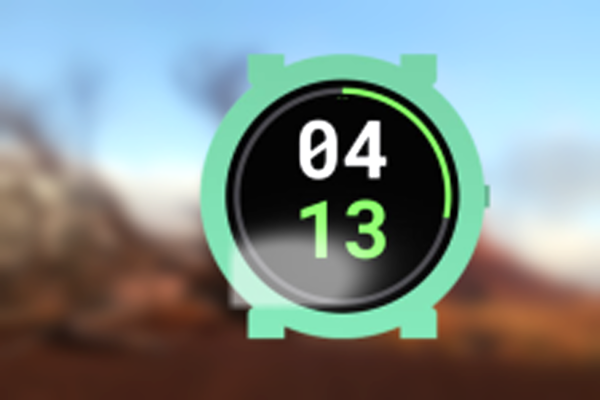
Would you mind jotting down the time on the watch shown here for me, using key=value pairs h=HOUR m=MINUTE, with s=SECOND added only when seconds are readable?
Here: h=4 m=13
